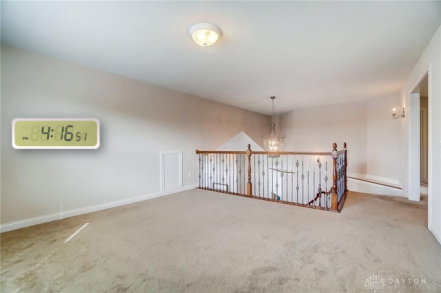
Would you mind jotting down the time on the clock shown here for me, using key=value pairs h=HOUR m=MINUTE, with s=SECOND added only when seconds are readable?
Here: h=4 m=16 s=51
